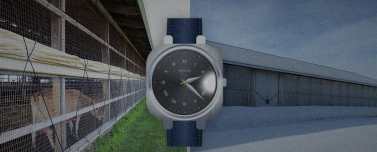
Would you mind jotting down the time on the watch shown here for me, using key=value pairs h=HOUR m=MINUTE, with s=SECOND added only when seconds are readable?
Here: h=2 m=22
